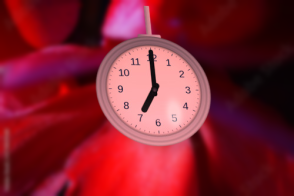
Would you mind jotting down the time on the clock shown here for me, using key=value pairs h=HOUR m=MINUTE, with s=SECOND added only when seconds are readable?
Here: h=7 m=0
